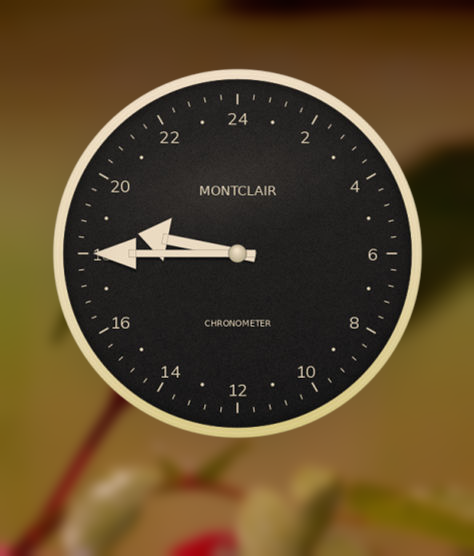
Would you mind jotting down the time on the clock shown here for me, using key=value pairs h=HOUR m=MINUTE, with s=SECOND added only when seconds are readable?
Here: h=18 m=45
